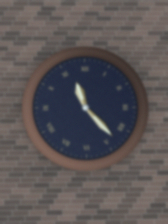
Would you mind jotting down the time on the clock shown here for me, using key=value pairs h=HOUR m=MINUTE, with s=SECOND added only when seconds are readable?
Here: h=11 m=23
